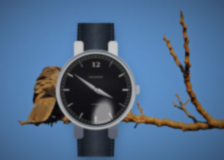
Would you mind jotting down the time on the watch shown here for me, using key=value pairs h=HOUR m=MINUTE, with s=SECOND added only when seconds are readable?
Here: h=3 m=51
